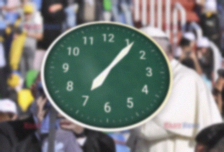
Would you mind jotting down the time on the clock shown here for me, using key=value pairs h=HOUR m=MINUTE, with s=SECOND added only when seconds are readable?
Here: h=7 m=6
